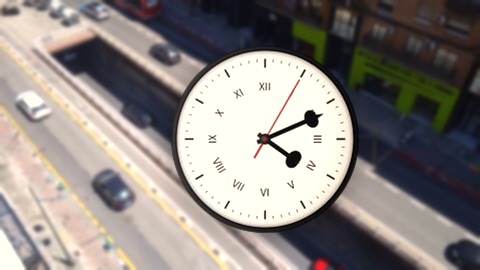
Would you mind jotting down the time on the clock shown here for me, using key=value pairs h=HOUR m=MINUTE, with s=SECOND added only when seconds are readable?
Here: h=4 m=11 s=5
